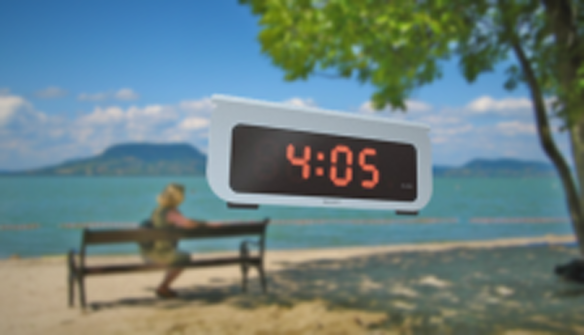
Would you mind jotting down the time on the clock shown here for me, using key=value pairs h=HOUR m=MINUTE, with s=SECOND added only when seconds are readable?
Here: h=4 m=5
